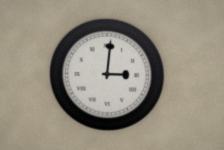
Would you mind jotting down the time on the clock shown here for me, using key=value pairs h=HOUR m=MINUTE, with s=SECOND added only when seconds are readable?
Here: h=3 m=1
